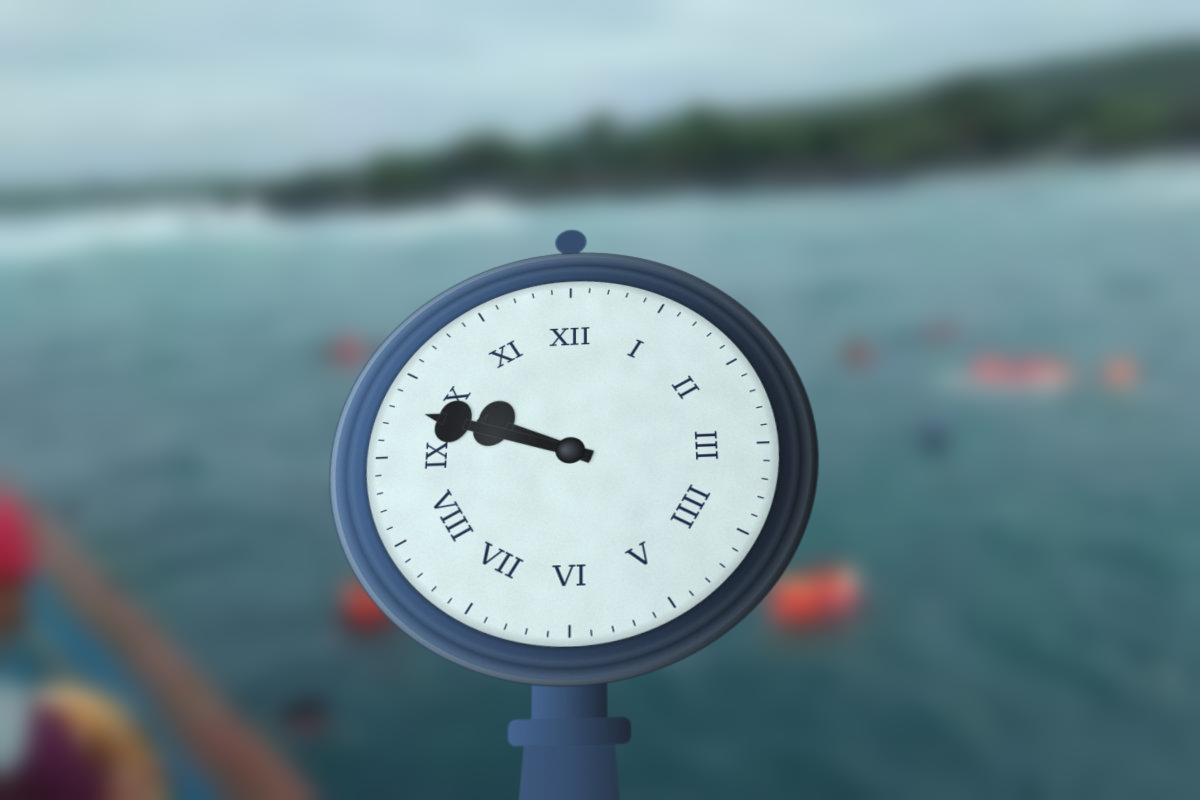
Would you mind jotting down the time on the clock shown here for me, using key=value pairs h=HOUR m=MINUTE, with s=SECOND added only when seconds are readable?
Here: h=9 m=48
